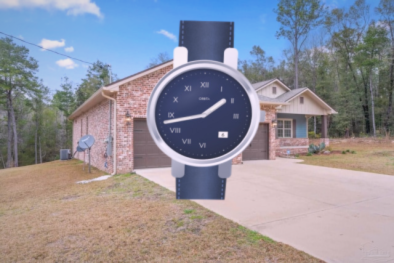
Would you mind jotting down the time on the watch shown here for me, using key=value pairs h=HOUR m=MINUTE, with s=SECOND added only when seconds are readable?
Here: h=1 m=43
